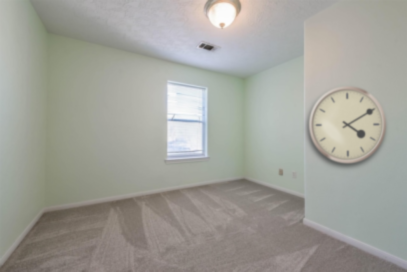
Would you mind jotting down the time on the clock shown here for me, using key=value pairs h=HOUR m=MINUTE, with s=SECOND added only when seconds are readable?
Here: h=4 m=10
